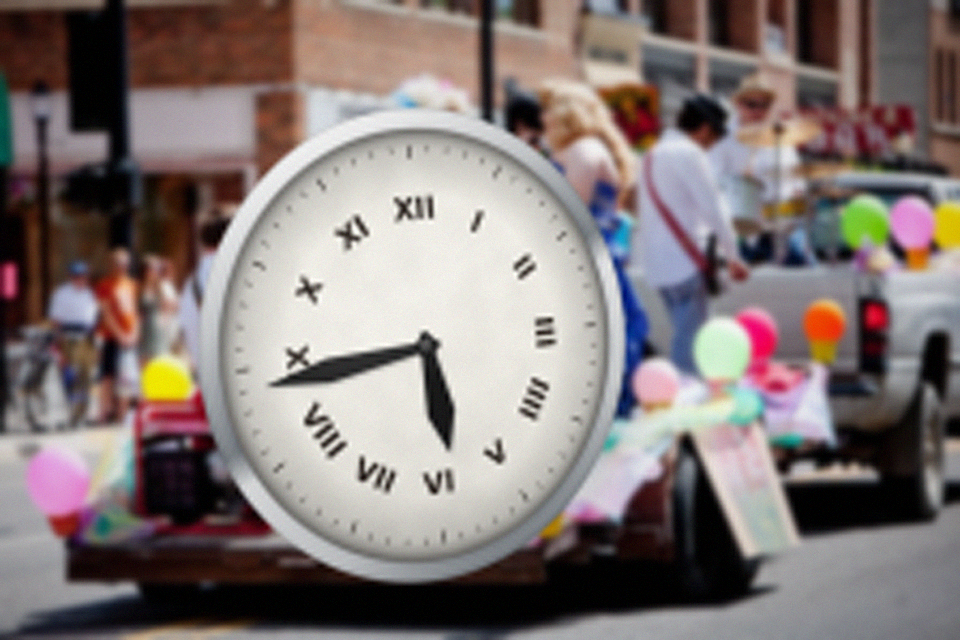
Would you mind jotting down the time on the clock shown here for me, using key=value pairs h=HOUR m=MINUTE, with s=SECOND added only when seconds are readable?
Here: h=5 m=44
